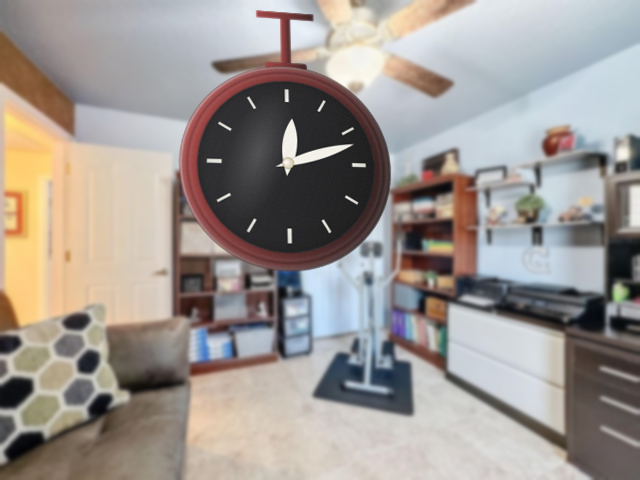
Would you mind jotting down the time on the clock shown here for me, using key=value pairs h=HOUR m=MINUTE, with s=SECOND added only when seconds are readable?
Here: h=12 m=12
